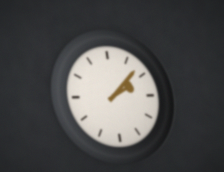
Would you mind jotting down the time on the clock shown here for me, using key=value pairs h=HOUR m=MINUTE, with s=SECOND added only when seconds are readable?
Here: h=2 m=8
